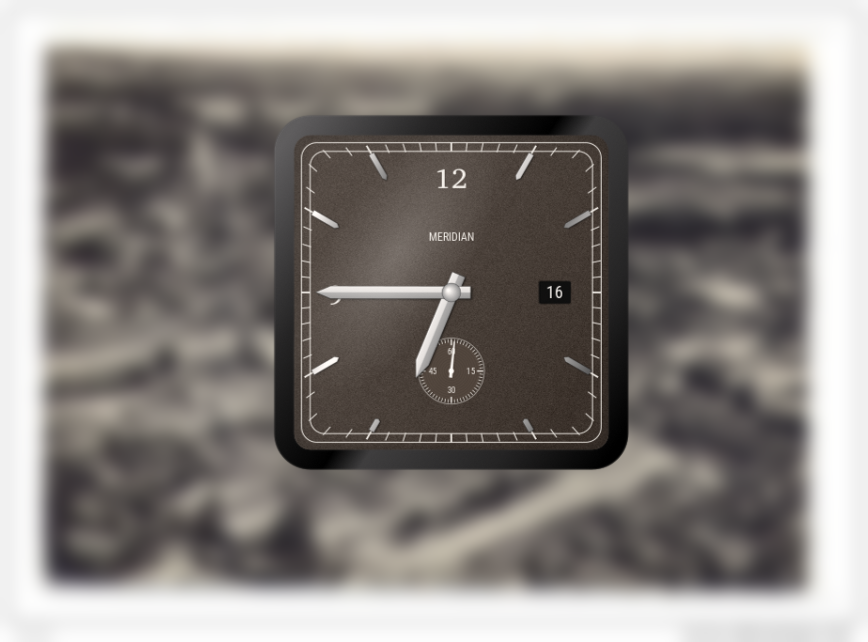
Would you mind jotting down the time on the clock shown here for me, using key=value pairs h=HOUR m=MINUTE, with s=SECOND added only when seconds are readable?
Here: h=6 m=45 s=1
